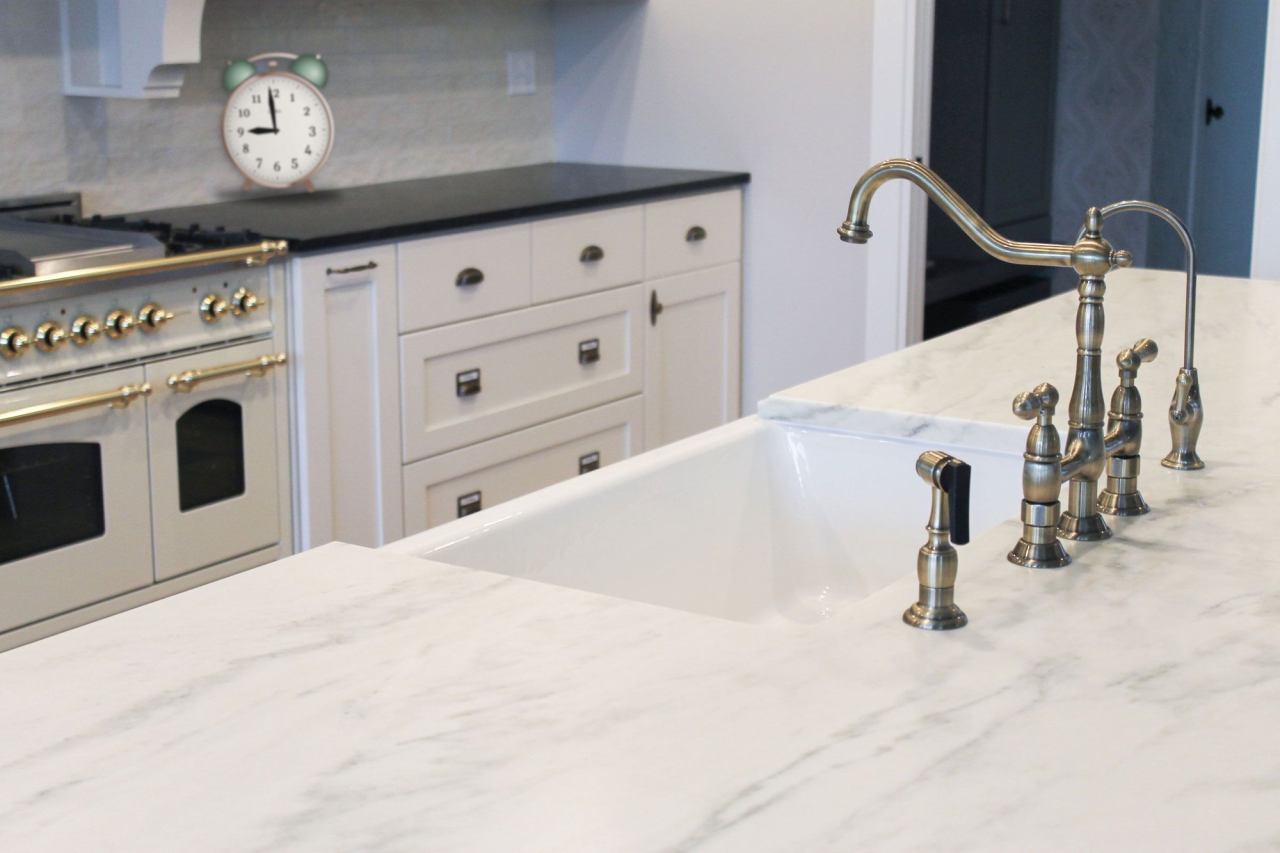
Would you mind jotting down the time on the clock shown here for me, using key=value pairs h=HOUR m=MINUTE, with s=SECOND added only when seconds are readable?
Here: h=8 m=59
